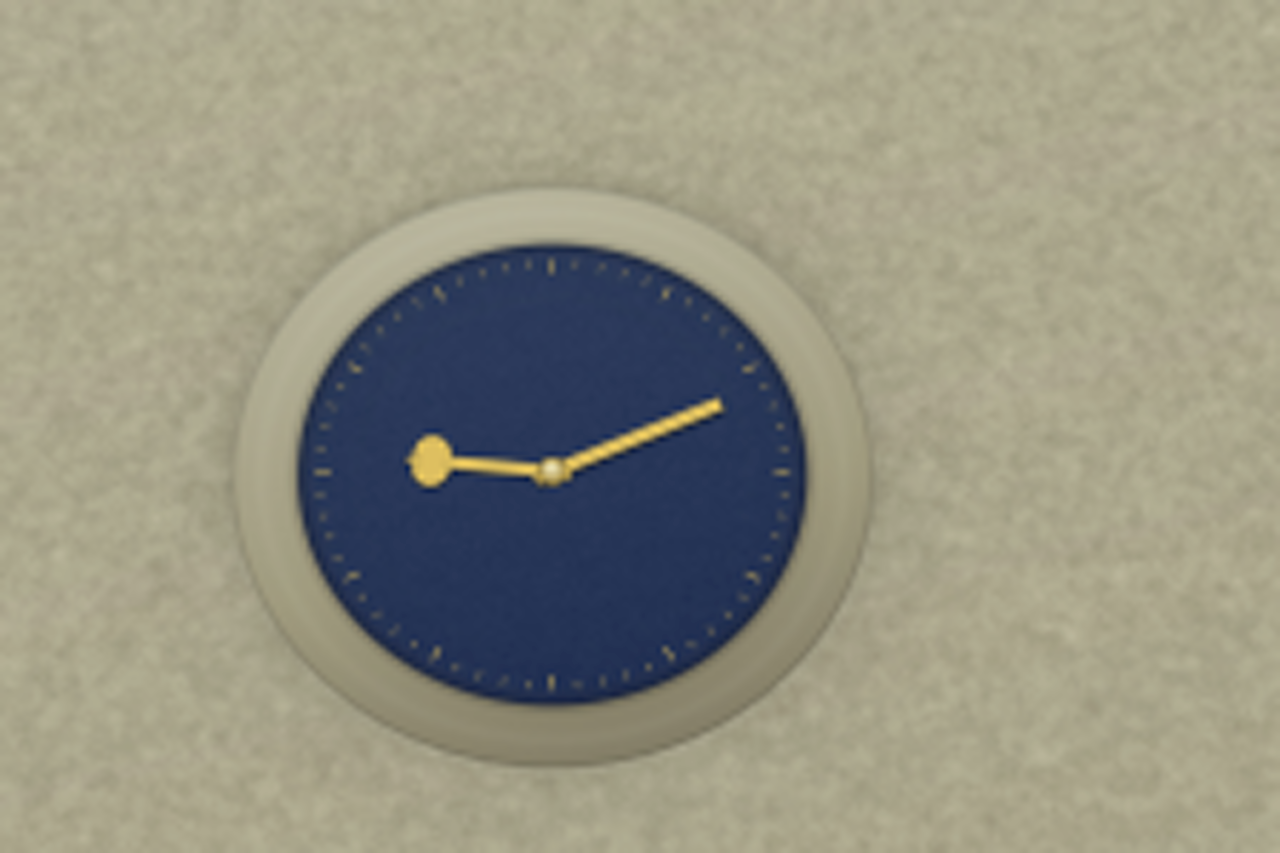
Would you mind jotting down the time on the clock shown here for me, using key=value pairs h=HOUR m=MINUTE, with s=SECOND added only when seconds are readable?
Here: h=9 m=11
